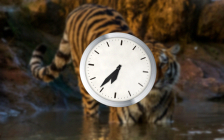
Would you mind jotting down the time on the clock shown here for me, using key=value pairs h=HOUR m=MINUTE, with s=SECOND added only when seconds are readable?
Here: h=6 m=36
